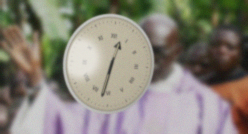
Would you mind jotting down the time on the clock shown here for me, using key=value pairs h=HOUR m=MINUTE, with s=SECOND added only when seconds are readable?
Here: h=12 m=32
